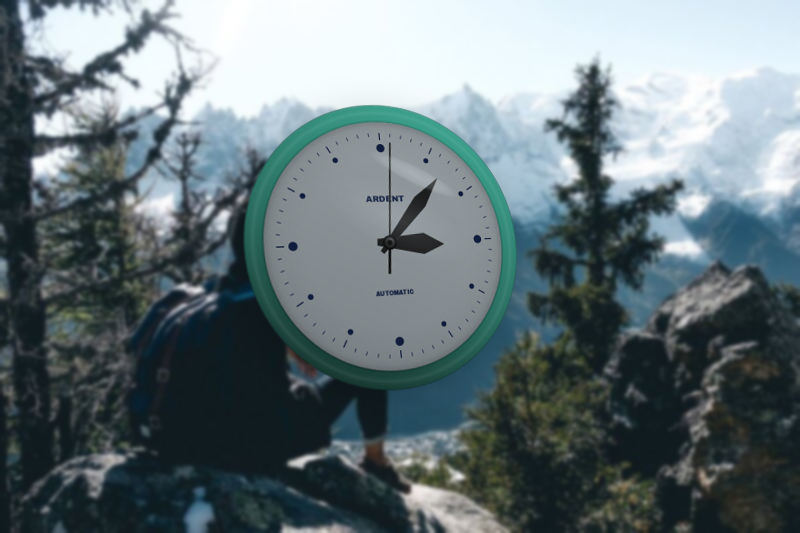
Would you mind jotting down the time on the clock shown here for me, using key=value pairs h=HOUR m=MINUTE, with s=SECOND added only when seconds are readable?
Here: h=3 m=7 s=1
